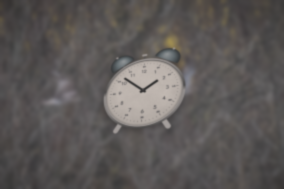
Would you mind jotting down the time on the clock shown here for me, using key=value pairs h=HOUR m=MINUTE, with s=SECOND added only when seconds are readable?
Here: h=1 m=52
